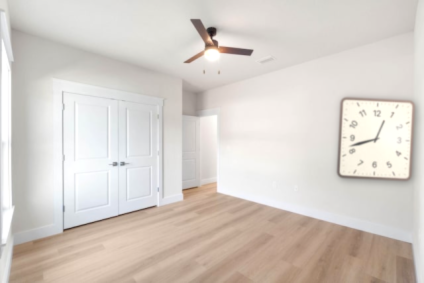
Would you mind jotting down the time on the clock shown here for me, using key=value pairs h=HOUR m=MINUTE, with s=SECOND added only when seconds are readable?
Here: h=12 m=42
